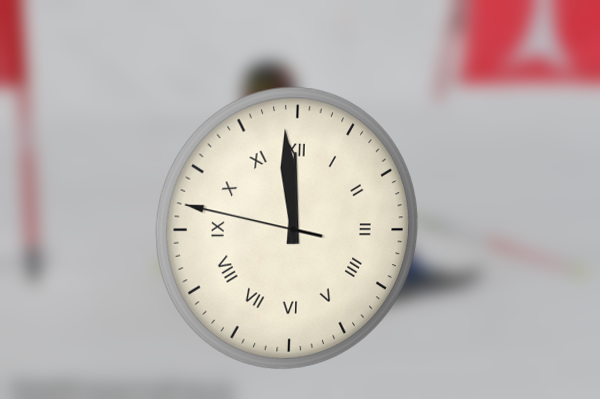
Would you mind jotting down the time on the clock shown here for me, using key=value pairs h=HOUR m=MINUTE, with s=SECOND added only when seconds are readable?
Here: h=11 m=58 s=47
